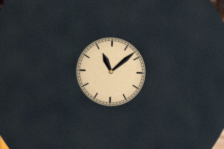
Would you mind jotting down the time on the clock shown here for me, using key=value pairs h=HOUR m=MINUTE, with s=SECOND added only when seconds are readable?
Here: h=11 m=8
